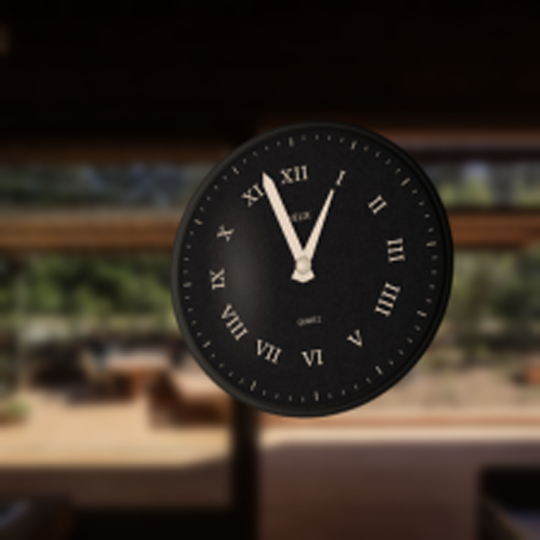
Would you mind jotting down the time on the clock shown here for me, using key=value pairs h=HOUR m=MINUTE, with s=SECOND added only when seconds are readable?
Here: h=12 m=57
